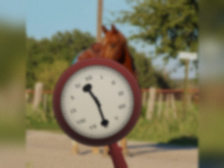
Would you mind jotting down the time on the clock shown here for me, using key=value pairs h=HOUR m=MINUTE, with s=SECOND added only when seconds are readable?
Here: h=11 m=30
